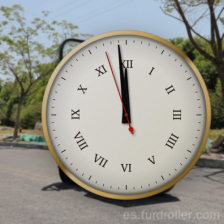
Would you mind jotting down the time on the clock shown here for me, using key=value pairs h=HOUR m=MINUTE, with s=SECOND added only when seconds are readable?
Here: h=11 m=58 s=57
